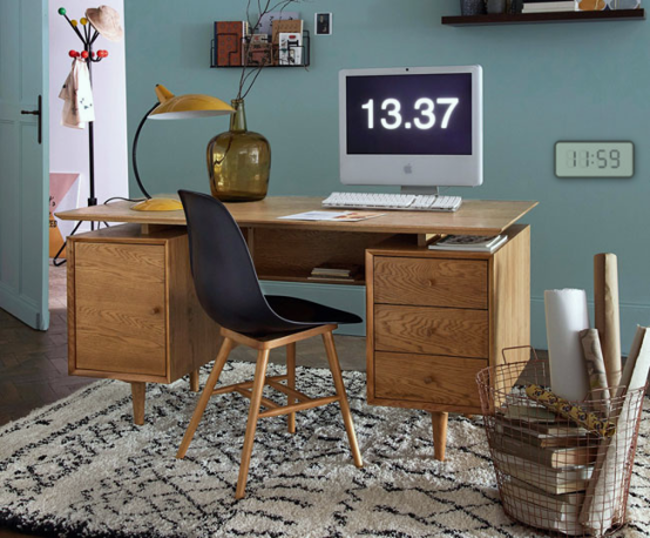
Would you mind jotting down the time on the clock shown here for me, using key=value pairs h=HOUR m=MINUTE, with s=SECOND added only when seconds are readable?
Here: h=11 m=59
